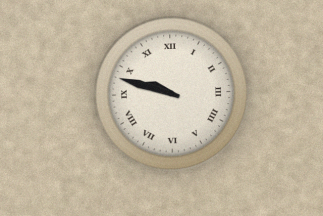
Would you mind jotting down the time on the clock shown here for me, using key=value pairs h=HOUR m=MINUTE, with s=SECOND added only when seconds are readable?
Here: h=9 m=48
